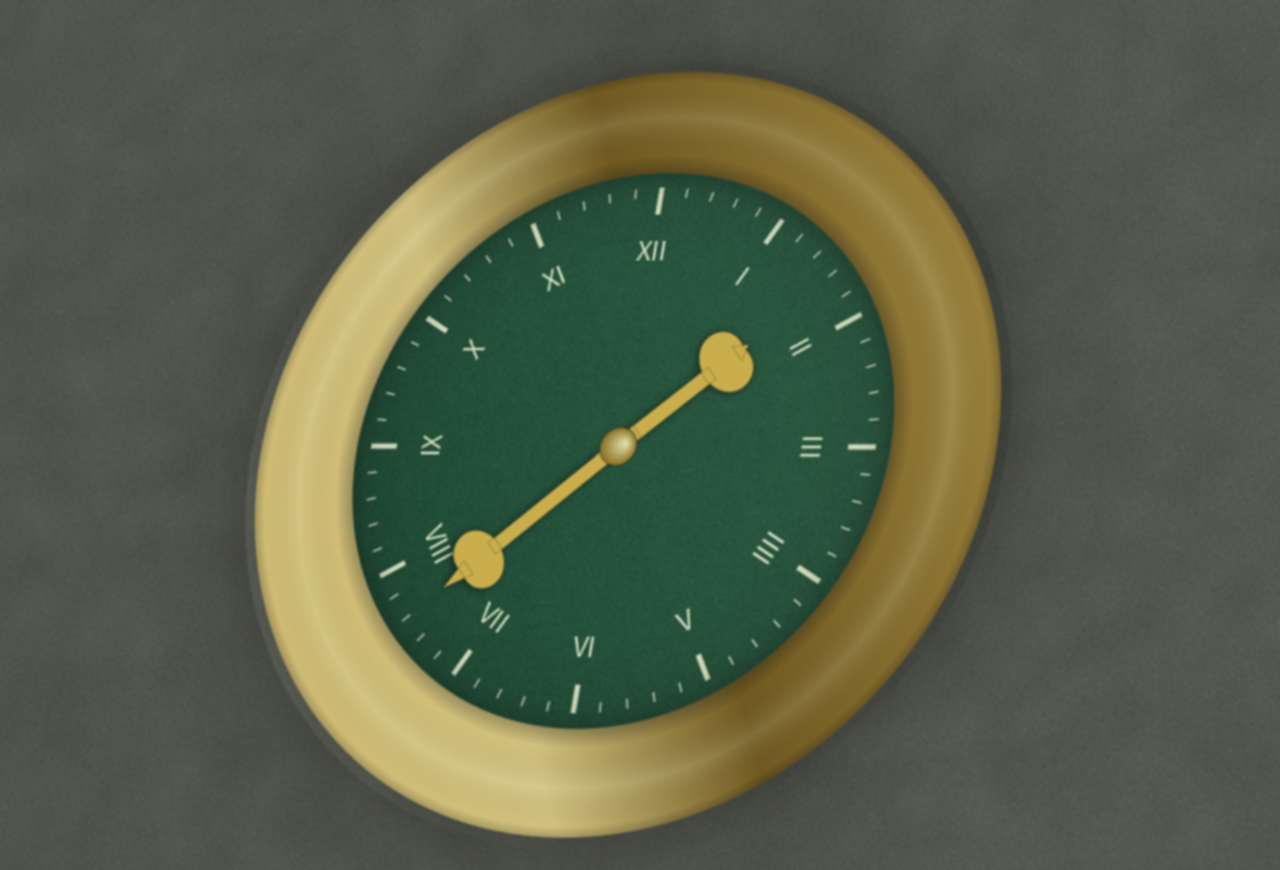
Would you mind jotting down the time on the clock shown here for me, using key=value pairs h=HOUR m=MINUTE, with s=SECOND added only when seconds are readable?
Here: h=1 m=38
